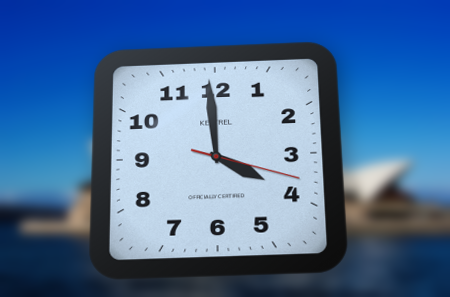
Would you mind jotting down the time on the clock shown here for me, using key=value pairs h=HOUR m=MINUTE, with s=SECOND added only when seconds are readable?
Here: h=3 m=59 s=18
